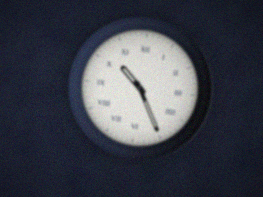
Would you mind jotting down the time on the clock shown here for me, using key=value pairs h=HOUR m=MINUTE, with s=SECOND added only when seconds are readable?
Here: h=10 m=25
